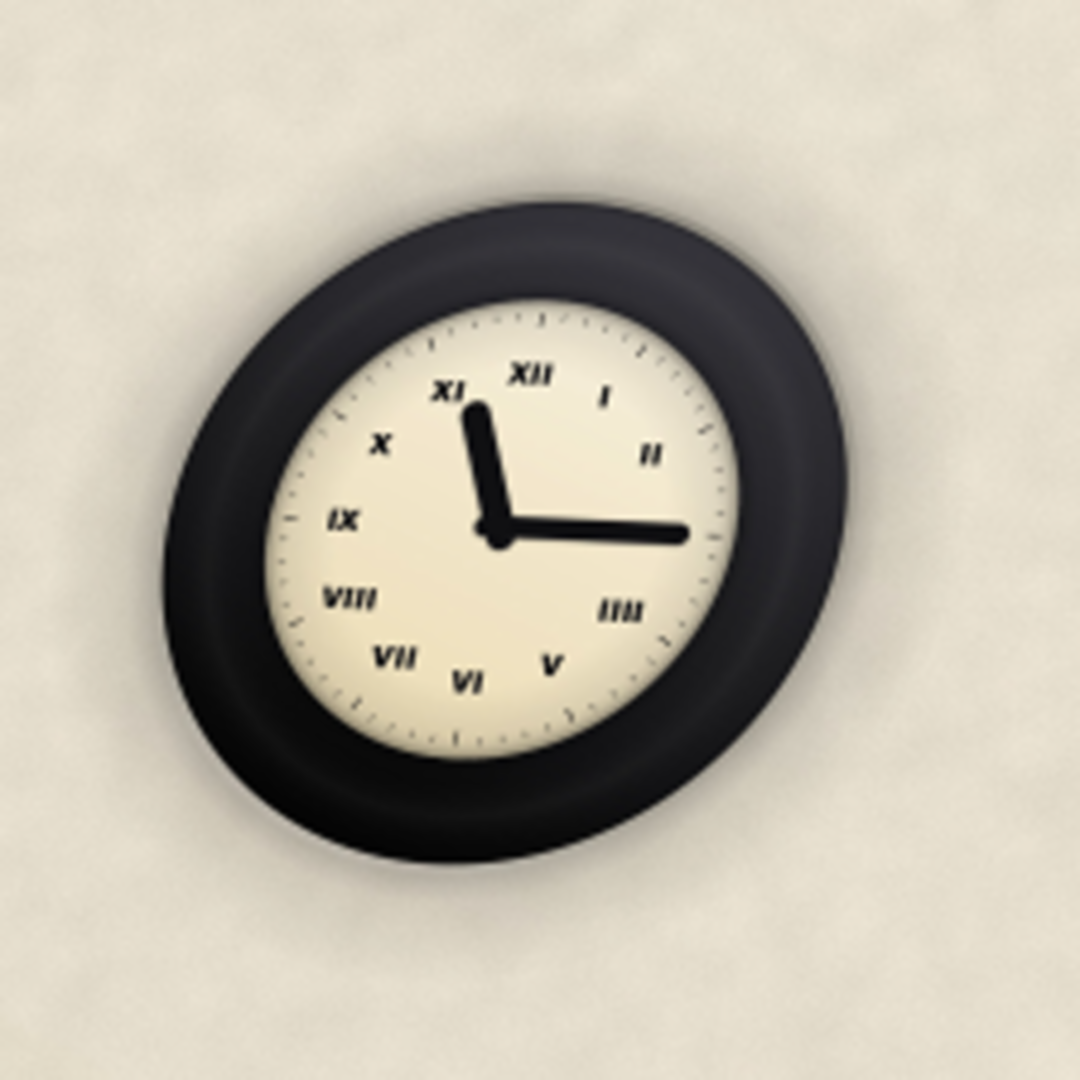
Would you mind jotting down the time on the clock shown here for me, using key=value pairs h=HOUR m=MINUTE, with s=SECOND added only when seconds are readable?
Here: h=11 m=15
